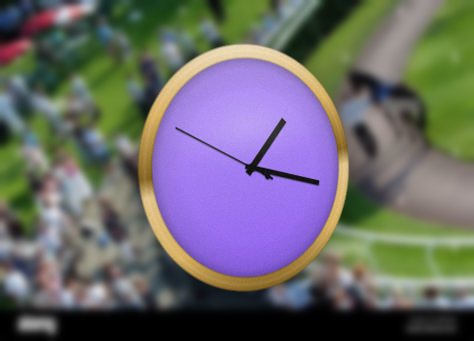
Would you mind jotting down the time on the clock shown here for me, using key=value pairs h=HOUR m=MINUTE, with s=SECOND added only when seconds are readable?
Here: h=1 m=16 s=49
